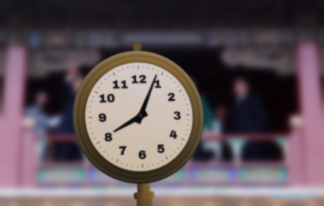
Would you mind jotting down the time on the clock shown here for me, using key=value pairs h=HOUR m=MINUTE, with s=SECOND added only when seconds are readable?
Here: h=8 m=4
